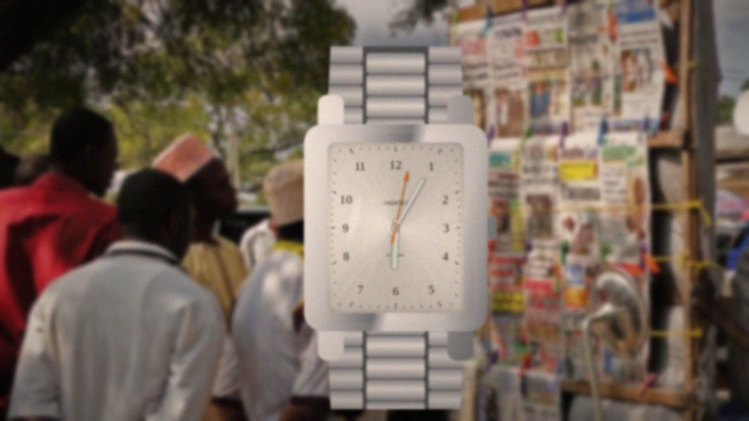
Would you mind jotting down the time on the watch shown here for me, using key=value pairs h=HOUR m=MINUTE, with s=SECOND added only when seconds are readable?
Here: h=6 m=5 s=2
